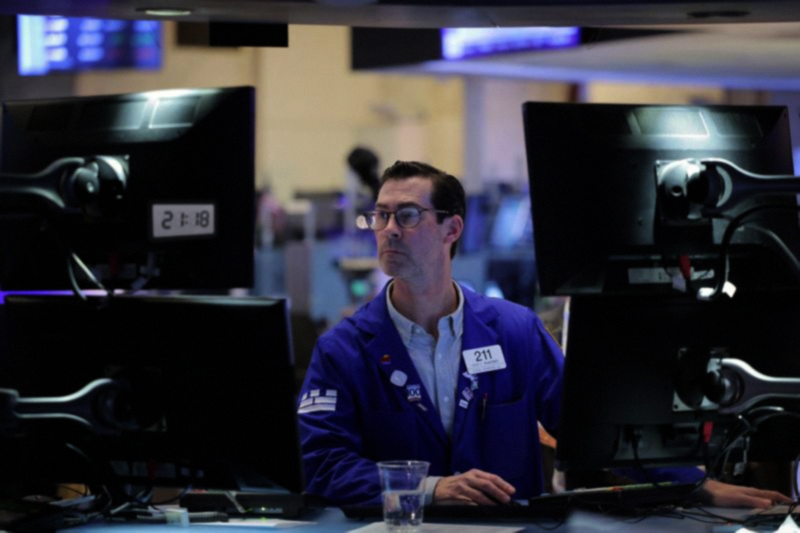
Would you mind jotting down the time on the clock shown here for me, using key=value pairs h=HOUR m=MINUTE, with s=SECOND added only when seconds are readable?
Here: h=21 m=18
